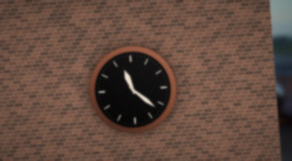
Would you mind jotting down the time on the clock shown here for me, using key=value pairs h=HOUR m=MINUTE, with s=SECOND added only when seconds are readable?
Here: h=11 m=22
